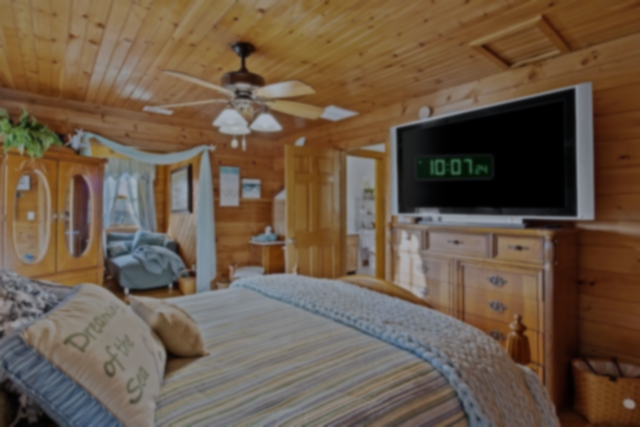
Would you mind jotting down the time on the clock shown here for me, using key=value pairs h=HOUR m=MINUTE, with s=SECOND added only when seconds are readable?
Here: h=10 m=7
